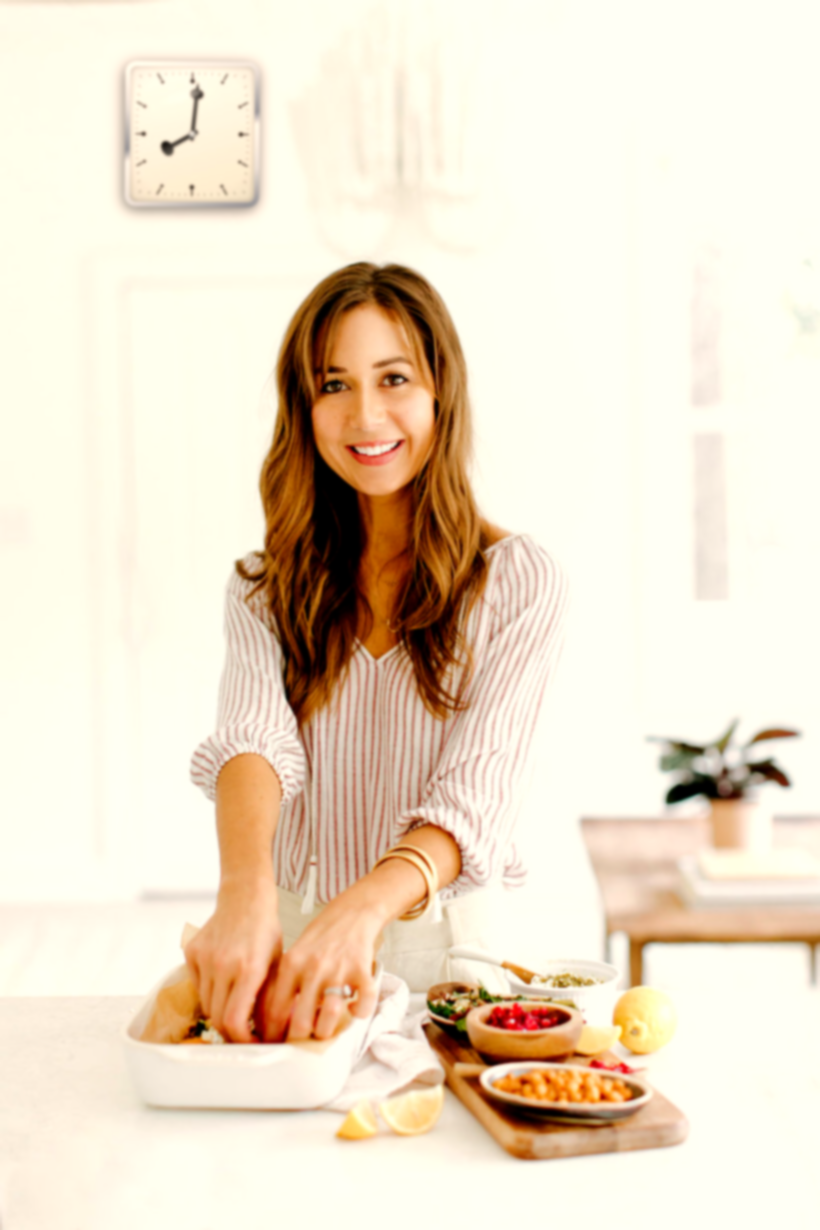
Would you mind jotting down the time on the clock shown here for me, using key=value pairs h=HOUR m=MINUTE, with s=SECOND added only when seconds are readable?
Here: h=8 m=1
